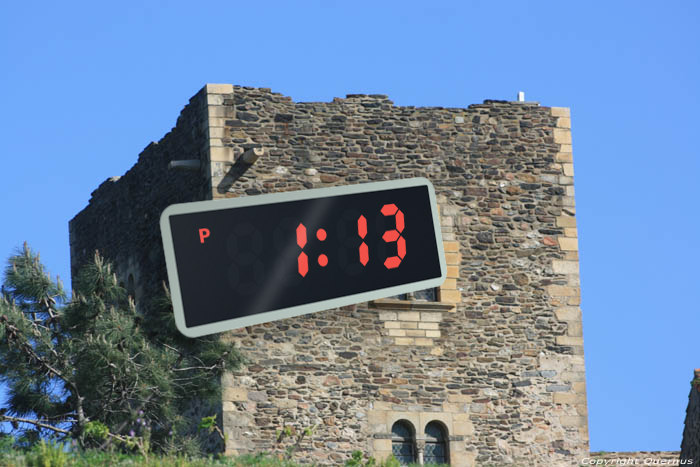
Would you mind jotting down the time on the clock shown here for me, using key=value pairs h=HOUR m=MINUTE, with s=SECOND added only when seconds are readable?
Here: h=1 m=13
